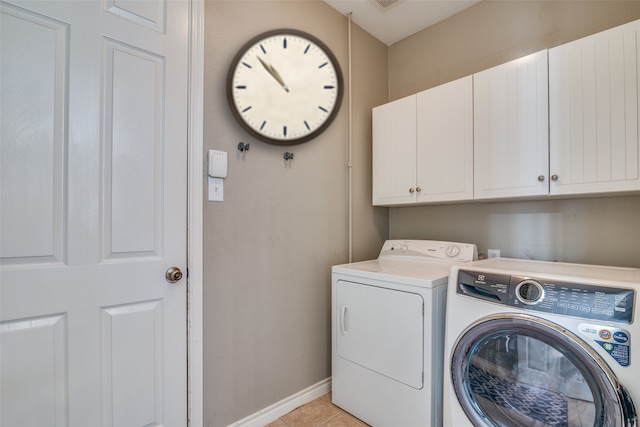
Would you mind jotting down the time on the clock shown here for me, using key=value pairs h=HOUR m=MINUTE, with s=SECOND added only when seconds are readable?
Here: h=10 m=53
